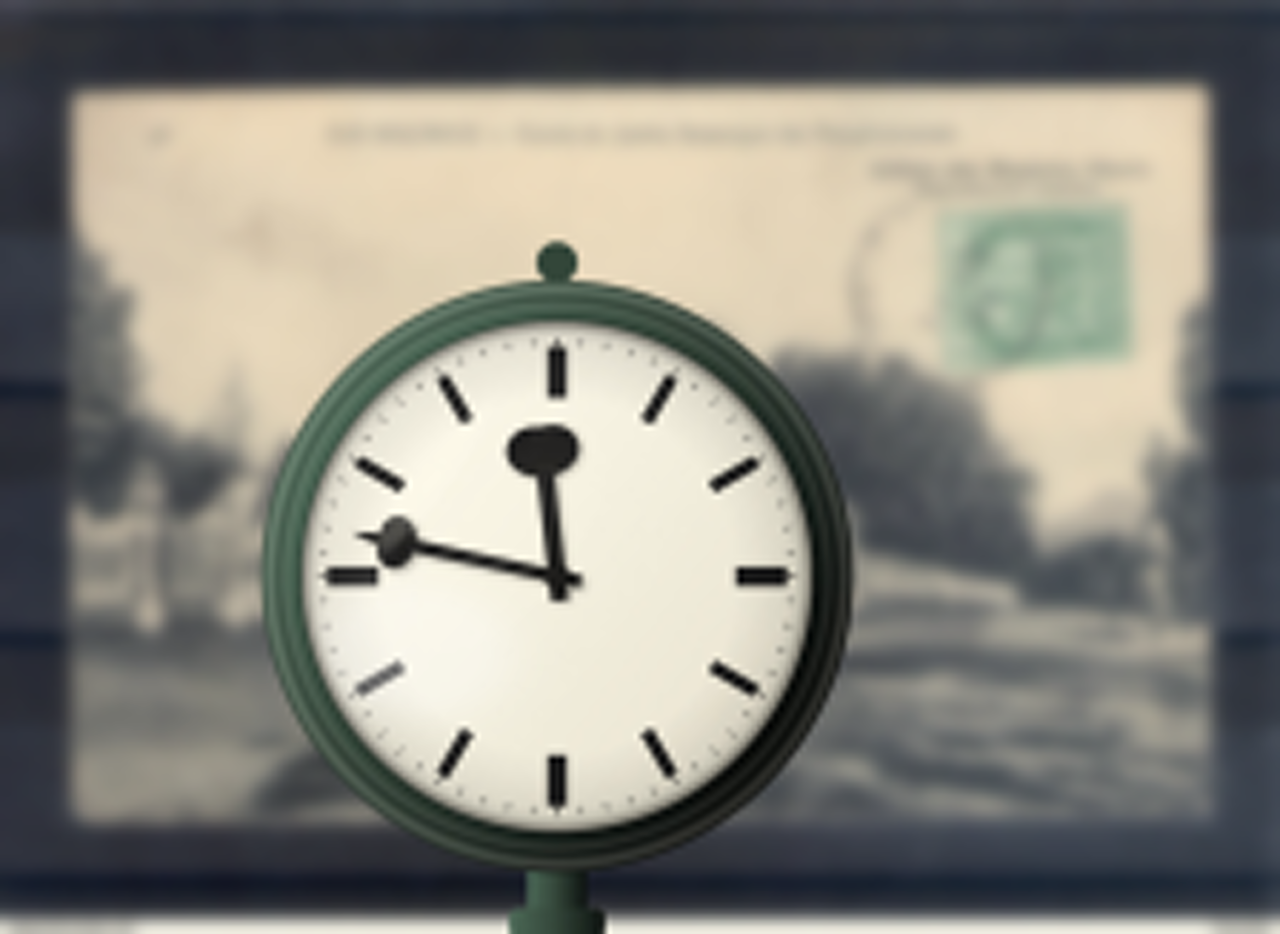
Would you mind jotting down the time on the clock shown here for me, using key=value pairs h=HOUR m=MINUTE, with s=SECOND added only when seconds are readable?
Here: h=11 m=47
